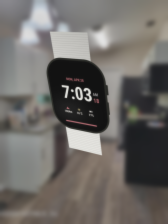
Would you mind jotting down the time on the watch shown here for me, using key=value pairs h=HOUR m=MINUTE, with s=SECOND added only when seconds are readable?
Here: h=7 m=3
